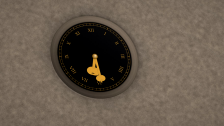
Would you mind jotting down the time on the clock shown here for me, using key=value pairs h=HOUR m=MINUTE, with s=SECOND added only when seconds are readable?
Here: h=6 m=29
